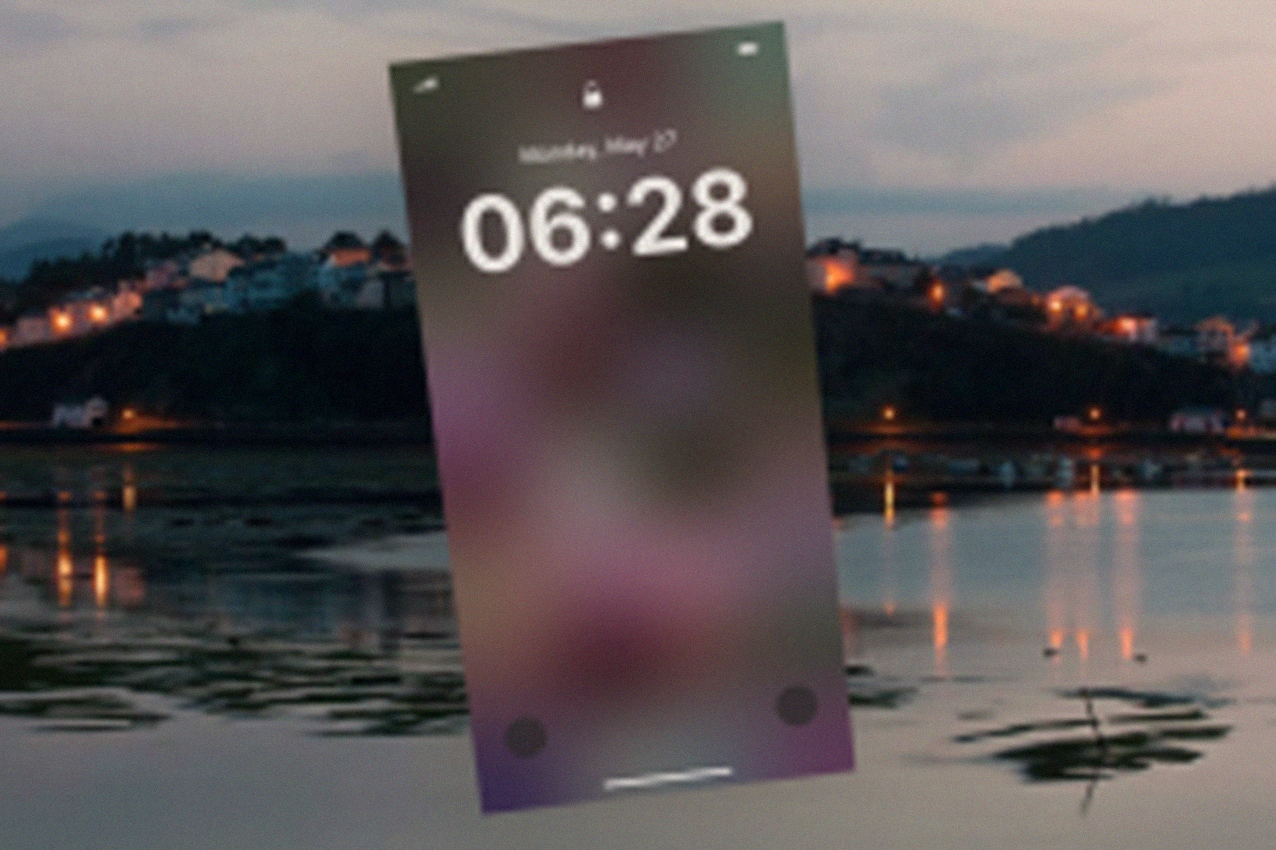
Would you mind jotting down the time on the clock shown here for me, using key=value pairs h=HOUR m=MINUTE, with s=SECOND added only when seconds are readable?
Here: h=6 m=28
